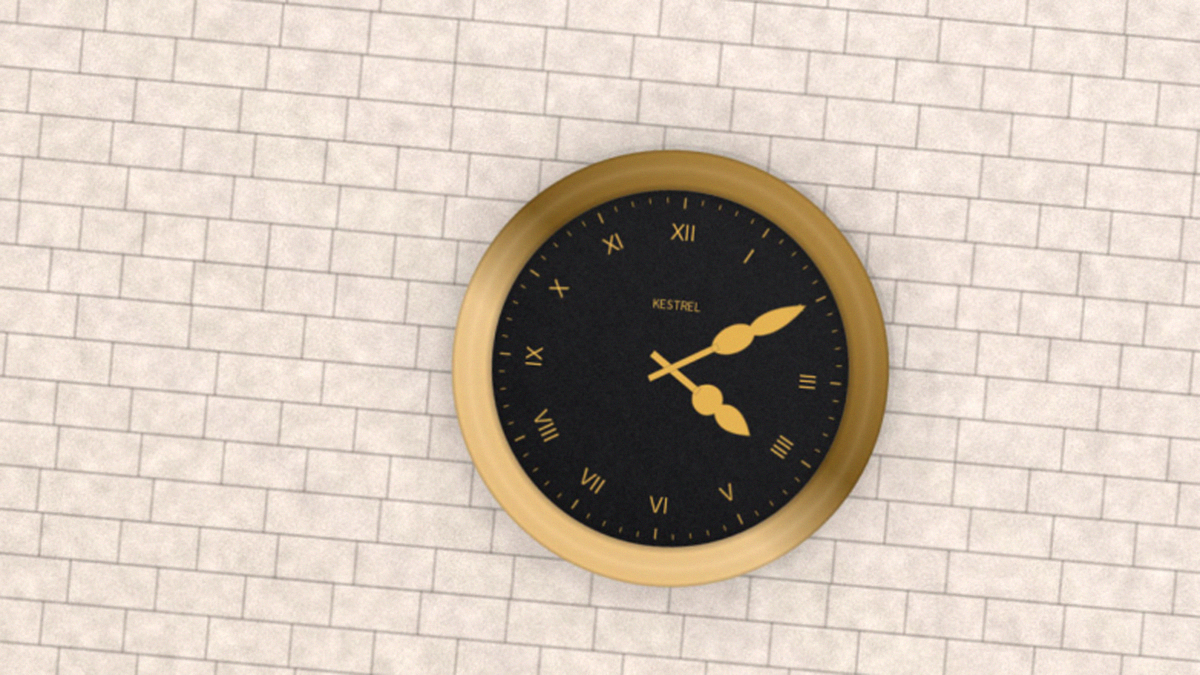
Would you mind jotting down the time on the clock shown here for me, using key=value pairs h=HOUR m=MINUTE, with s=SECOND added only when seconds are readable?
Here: h=4 m=10
